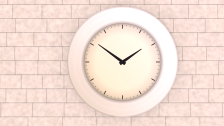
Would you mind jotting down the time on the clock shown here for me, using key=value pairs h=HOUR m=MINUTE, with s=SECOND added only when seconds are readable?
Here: h=1 m=51
